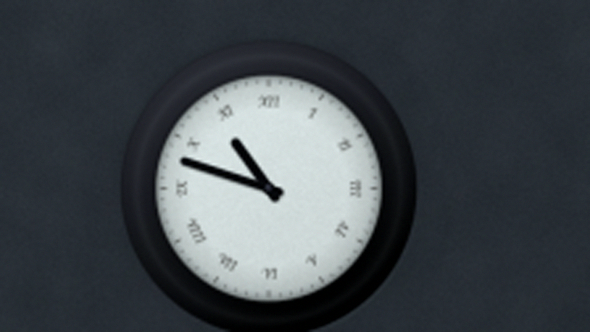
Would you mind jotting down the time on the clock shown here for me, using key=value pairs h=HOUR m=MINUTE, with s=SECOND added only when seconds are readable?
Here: h=10 m=48
